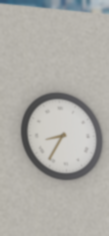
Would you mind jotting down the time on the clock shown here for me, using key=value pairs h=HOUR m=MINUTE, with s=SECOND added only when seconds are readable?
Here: h=8 m=36
